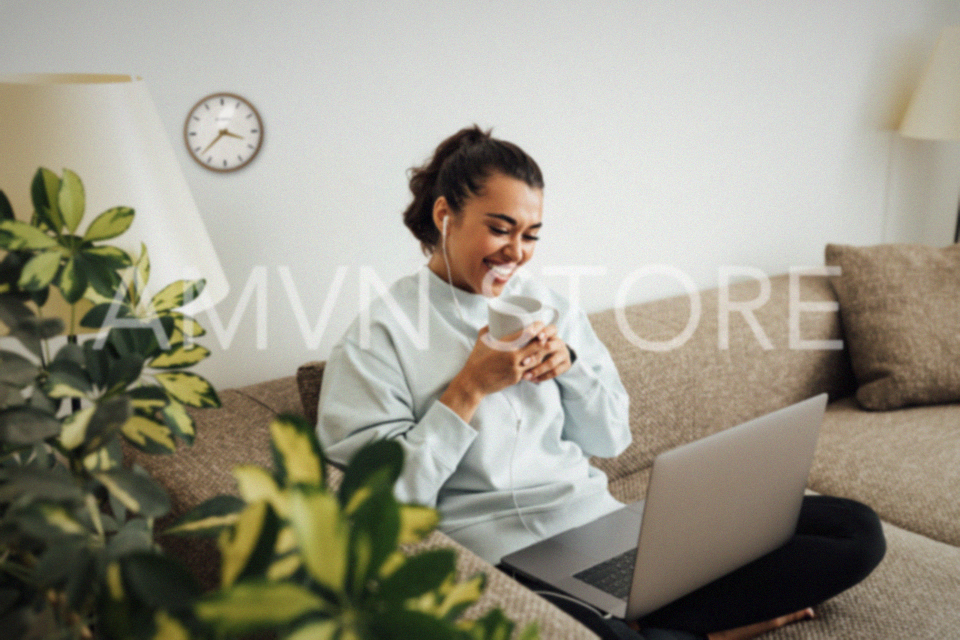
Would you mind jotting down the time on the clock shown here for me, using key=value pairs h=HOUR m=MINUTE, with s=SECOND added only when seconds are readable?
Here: h=3 m=38
